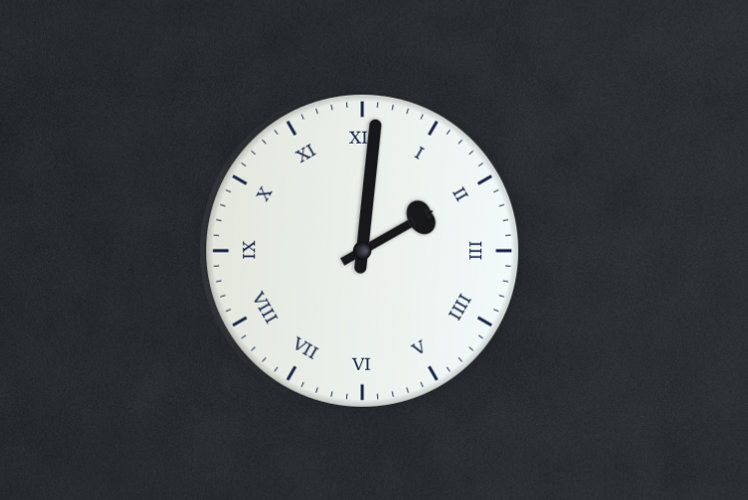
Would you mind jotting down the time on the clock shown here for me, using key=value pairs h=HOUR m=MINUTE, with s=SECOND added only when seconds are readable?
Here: h=2 m=1
